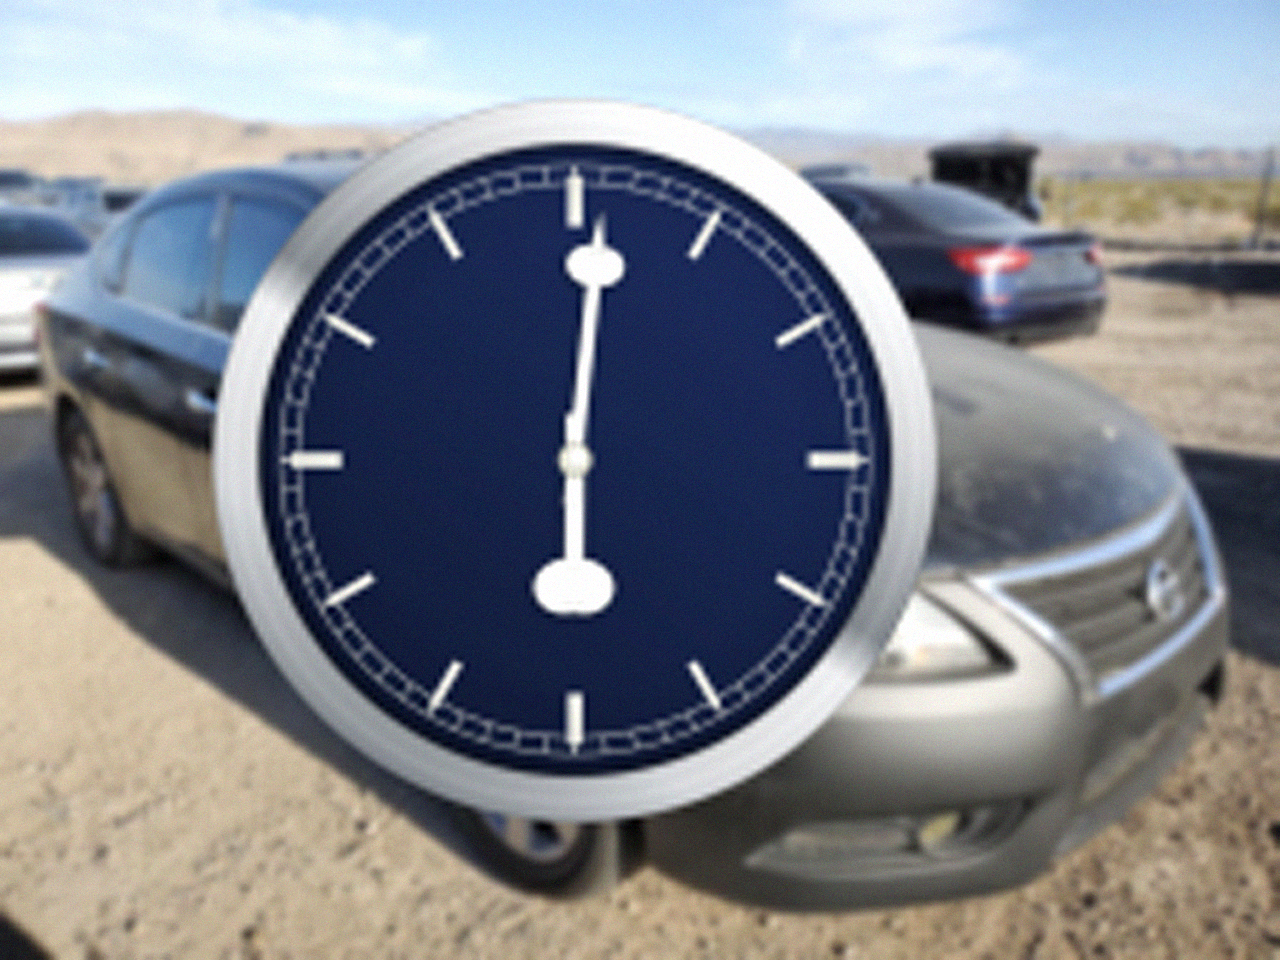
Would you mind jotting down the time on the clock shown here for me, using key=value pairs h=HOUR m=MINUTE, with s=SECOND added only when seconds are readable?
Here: h=6 m=1
